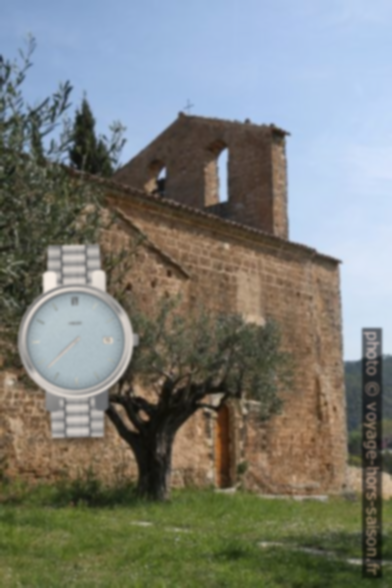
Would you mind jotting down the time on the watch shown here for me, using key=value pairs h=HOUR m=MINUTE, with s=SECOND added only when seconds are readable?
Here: h=7 m=38
